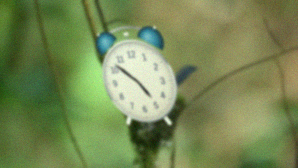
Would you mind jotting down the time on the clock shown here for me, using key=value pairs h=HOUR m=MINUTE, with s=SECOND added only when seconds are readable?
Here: h=4 m=52
